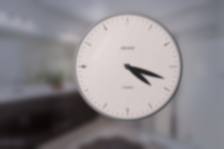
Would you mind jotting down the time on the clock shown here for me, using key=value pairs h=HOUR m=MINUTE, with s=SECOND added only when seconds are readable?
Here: h=4 m=18
